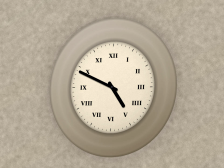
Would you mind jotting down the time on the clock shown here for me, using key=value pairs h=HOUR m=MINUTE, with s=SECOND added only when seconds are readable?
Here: h=4 m=49
